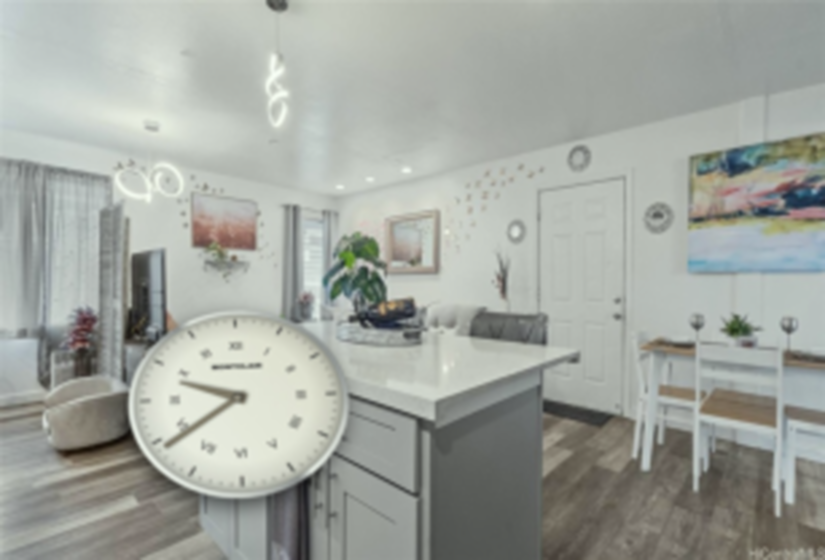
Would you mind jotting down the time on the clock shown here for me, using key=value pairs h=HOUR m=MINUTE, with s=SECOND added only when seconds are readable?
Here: h=9 m=39
